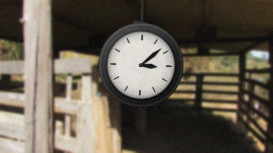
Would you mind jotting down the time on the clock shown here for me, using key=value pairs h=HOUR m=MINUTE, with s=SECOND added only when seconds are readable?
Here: h=3 m=8
